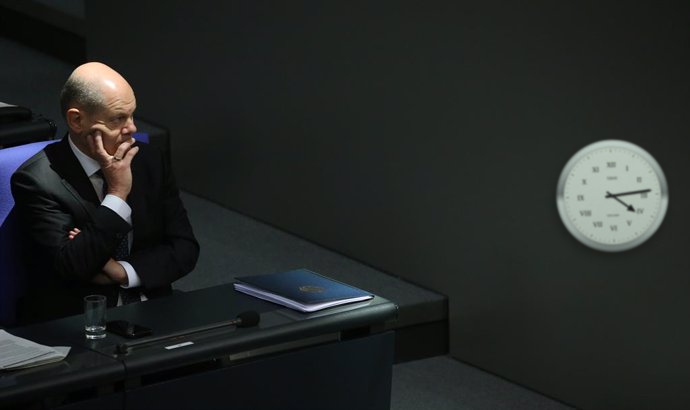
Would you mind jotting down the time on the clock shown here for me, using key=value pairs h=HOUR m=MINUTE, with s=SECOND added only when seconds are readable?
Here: h=4 m=14
